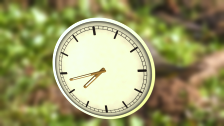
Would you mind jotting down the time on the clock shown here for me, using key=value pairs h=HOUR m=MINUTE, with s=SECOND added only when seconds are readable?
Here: h=7 m=43
